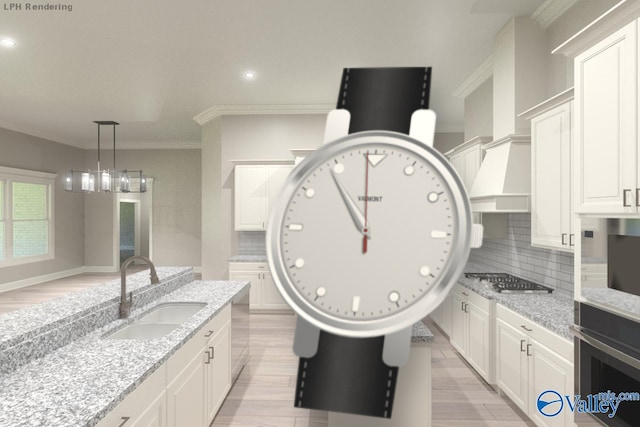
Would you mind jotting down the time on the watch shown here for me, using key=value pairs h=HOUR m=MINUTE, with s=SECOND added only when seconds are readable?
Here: h=10 m=53 s=59
